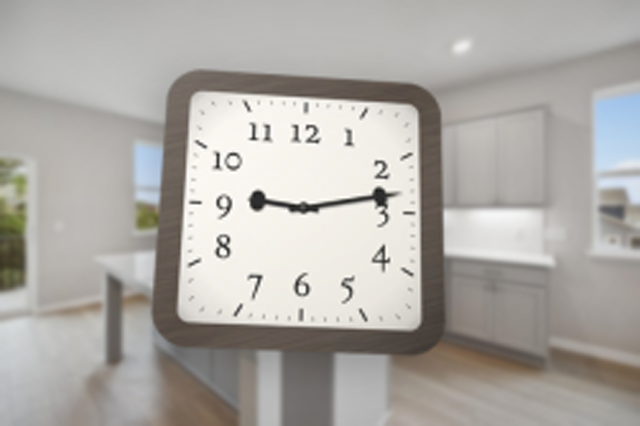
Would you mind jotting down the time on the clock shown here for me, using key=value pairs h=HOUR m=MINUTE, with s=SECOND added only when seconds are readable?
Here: h=9 m=13
